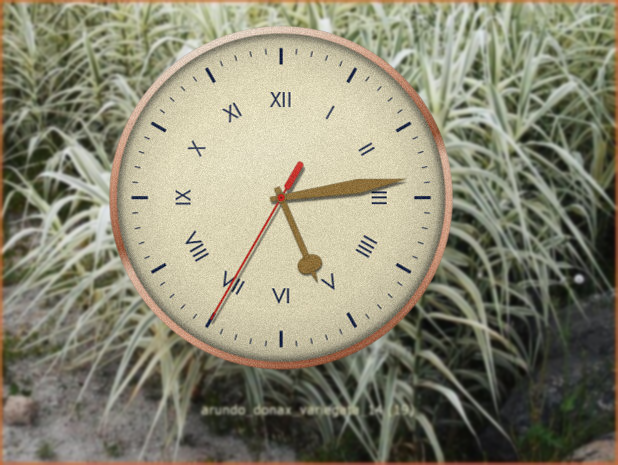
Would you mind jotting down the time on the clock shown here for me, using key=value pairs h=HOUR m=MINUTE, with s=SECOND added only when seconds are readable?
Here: h=5 m=13 s=35
